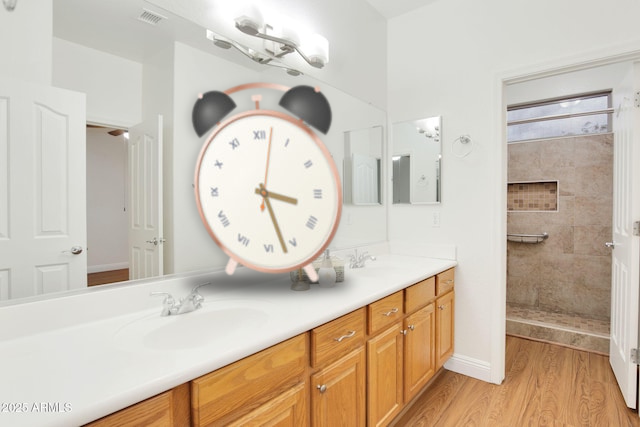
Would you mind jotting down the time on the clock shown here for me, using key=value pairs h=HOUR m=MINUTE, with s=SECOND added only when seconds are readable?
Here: h=3 m=27 s=2
